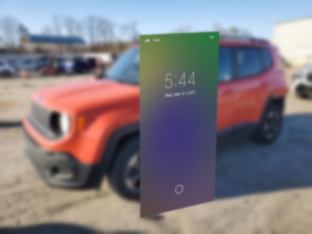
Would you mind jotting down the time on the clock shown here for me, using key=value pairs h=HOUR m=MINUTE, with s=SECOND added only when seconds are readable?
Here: h=5 m=44
